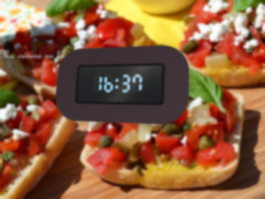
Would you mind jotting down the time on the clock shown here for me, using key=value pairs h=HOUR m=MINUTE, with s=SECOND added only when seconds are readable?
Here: h=16 m=37
